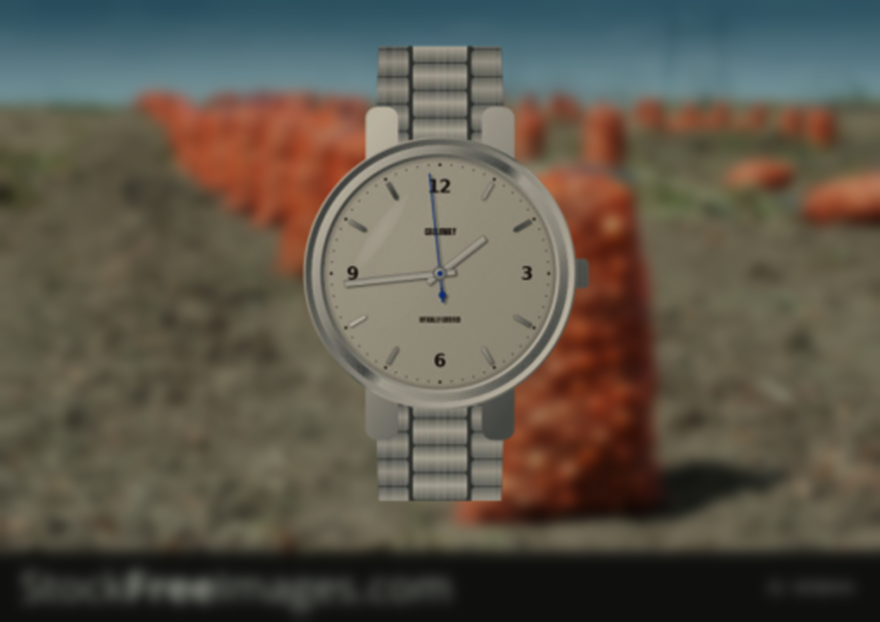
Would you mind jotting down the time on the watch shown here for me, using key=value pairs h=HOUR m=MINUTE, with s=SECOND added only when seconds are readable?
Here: h=1 m=43 s=59
